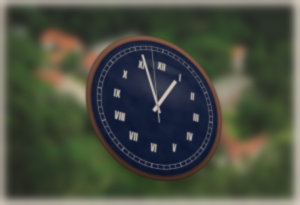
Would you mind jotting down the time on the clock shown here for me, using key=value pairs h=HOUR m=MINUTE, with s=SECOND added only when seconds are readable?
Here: h=12 m=55 s=58
